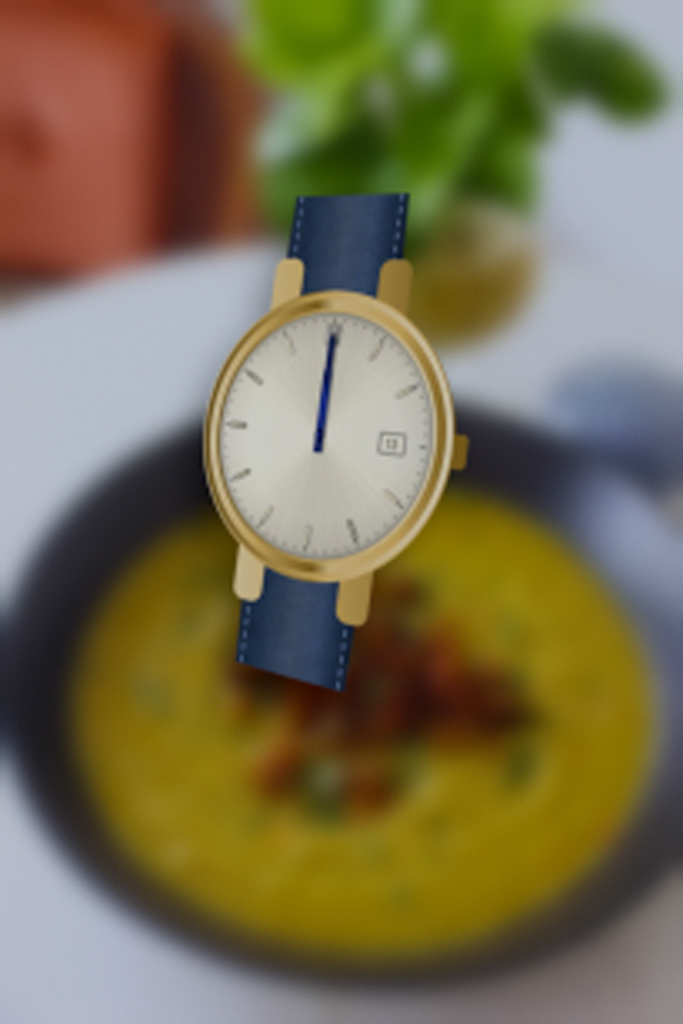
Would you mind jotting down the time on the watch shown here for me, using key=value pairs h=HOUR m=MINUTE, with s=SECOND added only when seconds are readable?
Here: h=12 m=0
